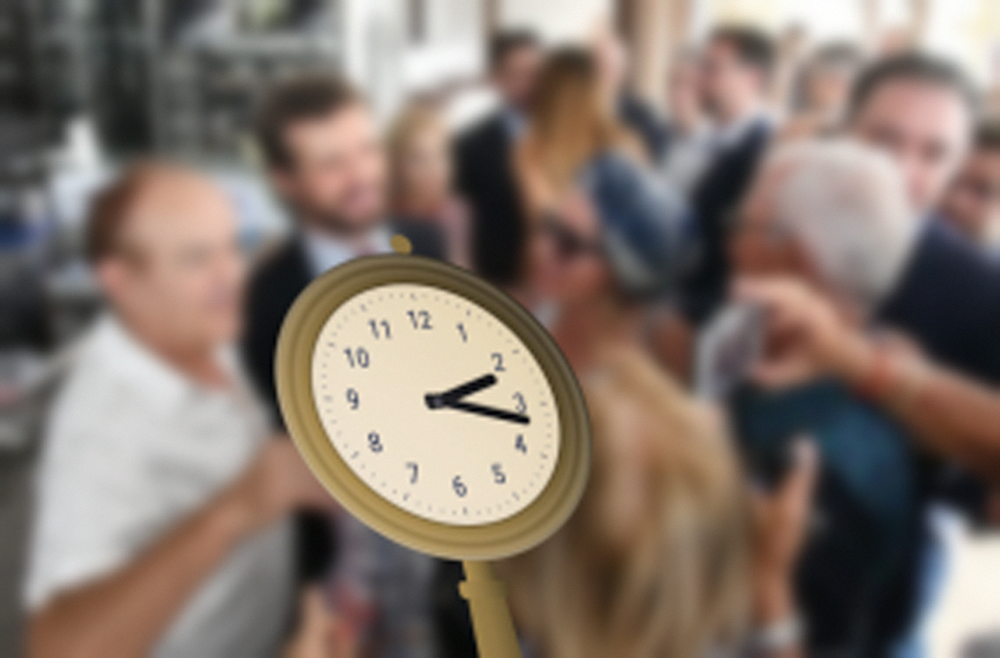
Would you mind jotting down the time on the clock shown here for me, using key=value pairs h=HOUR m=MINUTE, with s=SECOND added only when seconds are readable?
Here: h=2 m=17
